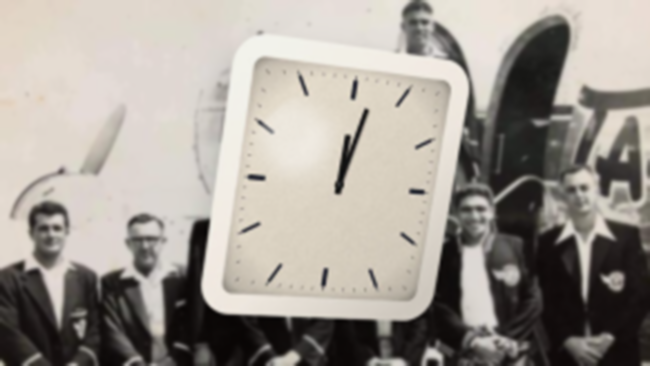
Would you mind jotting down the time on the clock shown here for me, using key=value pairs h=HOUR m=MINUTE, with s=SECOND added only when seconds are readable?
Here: h=12 m=2
